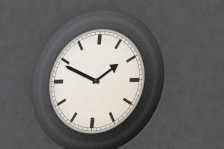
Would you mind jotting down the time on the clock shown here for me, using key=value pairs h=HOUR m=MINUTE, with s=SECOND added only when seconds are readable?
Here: h=1 m=49
